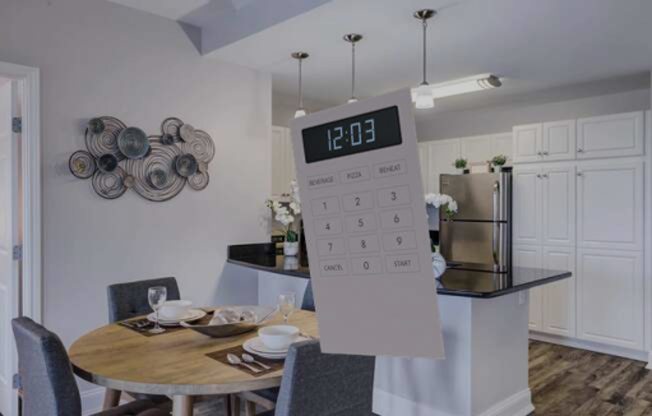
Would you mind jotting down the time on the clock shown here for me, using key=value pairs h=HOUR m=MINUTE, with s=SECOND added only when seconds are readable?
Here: h=12 m=3
